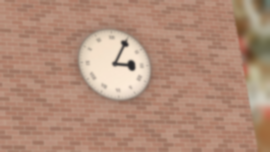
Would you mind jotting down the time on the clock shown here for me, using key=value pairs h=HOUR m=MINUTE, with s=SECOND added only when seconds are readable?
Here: h=3 m=5
